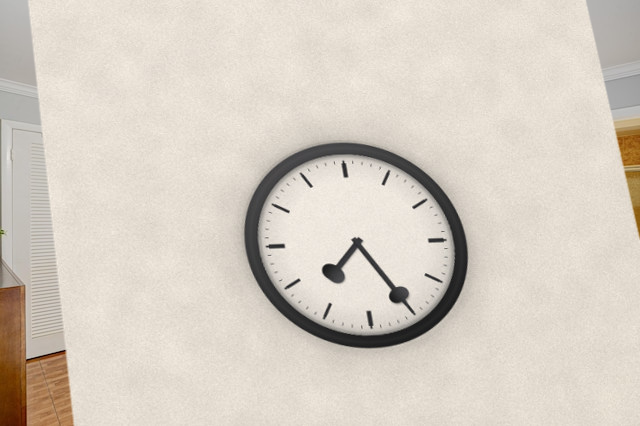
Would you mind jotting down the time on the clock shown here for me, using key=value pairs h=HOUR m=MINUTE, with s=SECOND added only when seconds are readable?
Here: h=7 m=25
